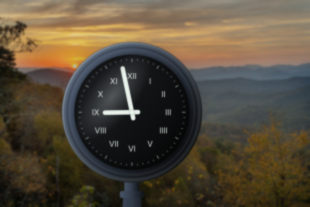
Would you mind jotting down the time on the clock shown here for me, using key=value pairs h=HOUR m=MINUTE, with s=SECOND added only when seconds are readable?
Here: h=8 m=58
